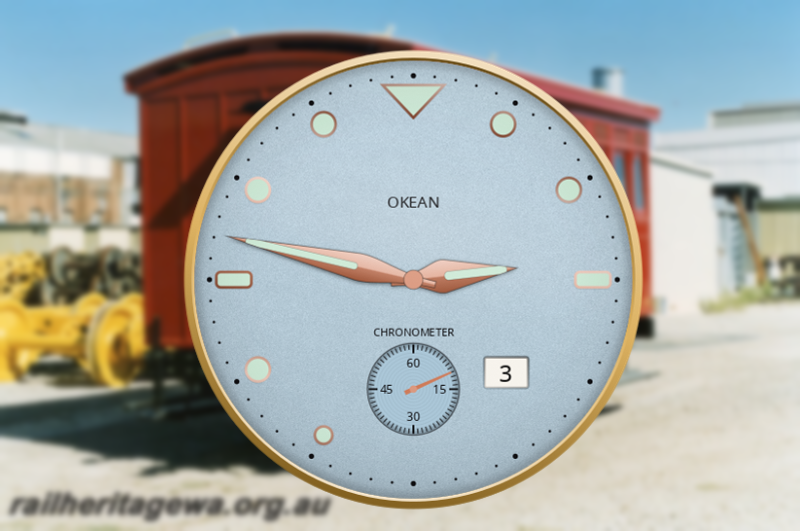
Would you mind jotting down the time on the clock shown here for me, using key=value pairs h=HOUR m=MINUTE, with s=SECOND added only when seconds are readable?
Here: h=2 m=47 s=11
